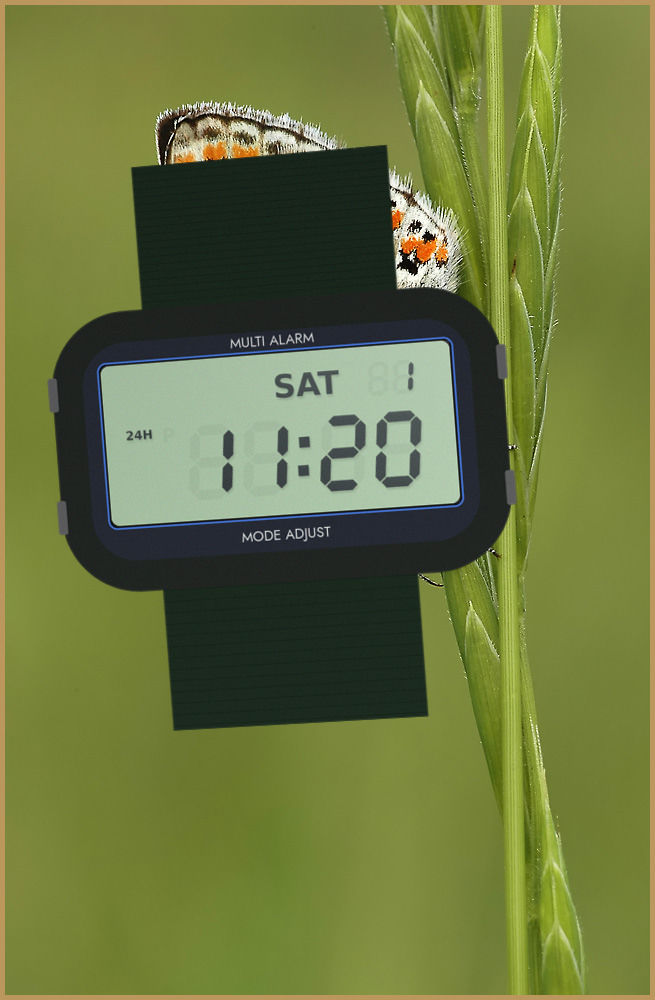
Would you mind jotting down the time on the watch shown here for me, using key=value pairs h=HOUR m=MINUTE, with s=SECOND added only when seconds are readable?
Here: h=11 m=20
